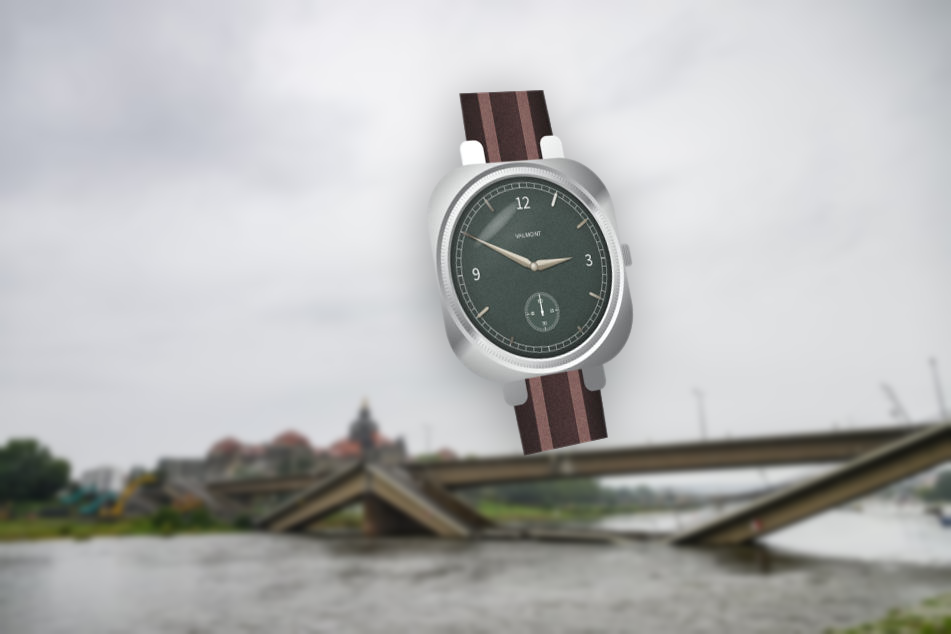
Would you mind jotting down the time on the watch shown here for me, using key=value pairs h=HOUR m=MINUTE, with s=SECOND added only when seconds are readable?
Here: h=2 m=50
